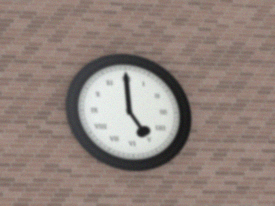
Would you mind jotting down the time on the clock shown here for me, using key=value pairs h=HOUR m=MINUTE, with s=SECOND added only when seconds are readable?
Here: h=5 m=0
